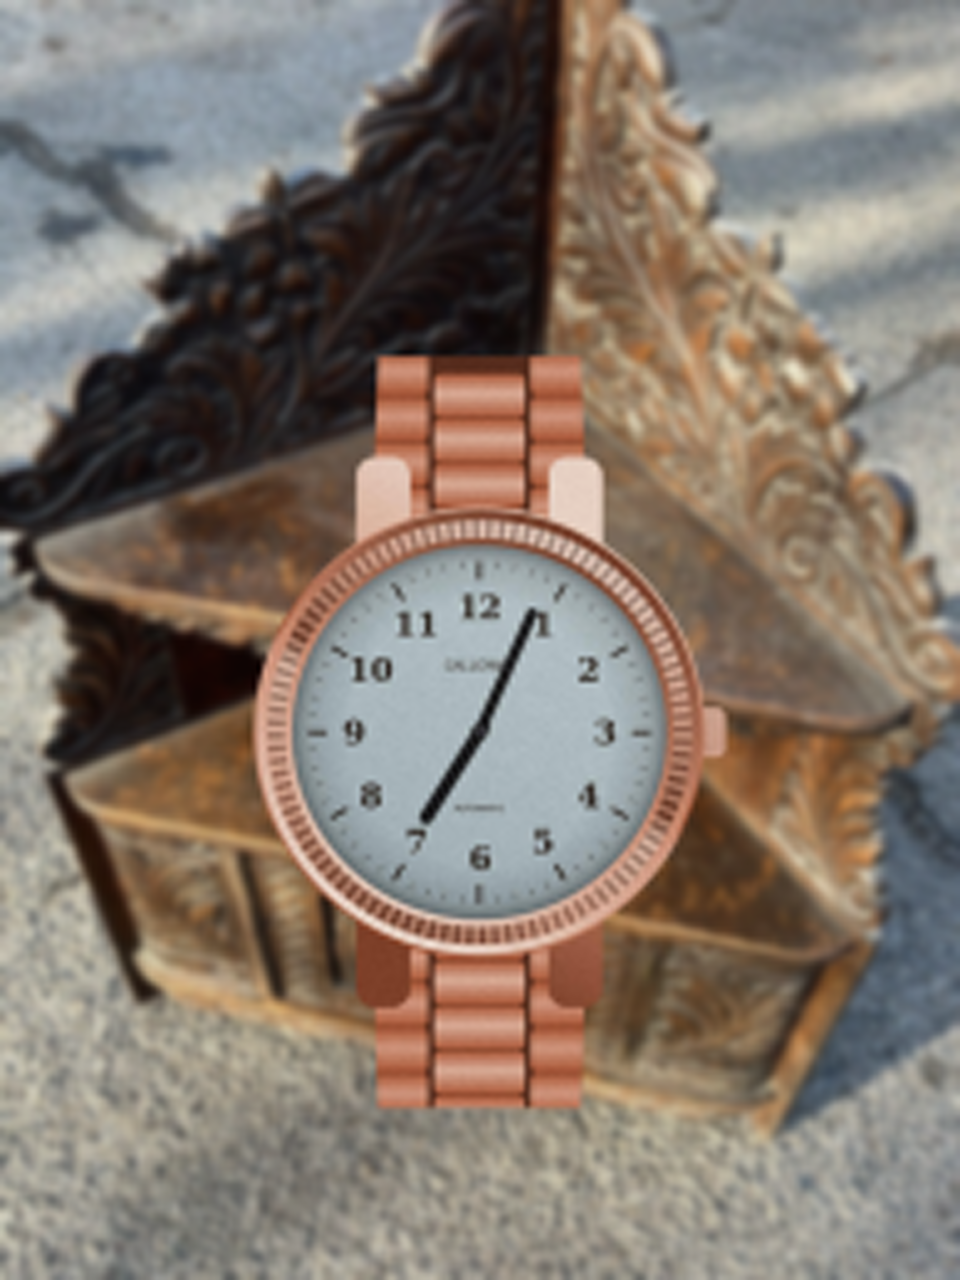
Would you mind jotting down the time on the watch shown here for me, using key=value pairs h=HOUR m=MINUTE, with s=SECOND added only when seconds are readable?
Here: h=7 m=4
